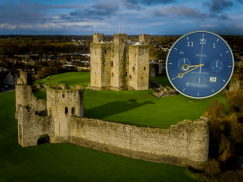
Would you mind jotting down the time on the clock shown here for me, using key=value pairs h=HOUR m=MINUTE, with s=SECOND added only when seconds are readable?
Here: h=8 m=40
